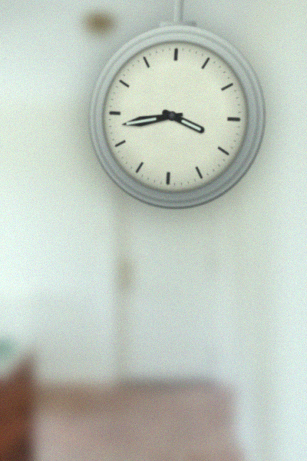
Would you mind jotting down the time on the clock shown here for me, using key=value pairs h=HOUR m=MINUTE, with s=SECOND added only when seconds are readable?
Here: h=3 m=43
